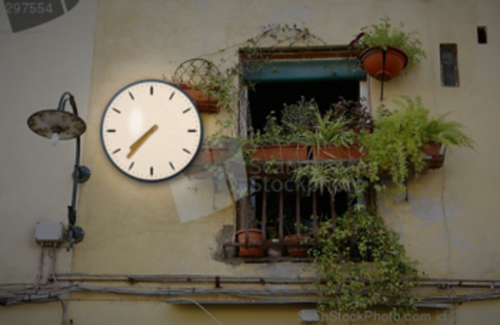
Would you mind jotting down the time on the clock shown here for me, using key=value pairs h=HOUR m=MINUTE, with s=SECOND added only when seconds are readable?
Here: h=7 m=37
